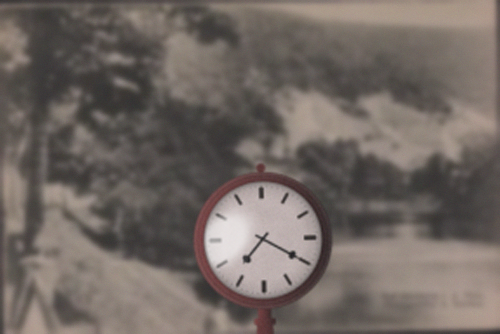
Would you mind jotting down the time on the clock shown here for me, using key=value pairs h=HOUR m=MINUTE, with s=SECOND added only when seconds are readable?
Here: h=7 m=20
